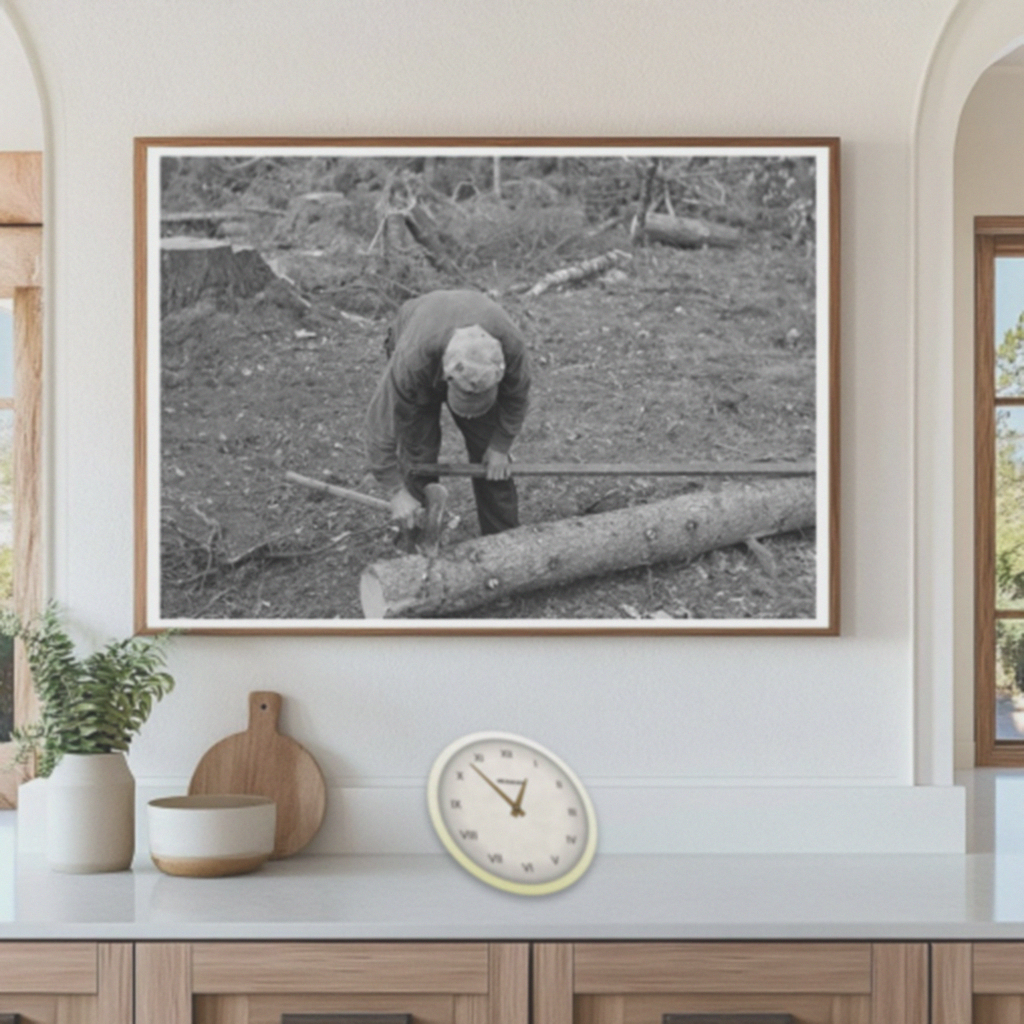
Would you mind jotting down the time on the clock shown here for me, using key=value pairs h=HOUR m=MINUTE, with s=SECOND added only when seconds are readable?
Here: h=12 m=53
